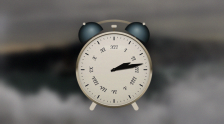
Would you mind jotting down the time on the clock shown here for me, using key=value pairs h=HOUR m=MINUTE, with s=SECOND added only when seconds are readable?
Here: h=2 m=13
